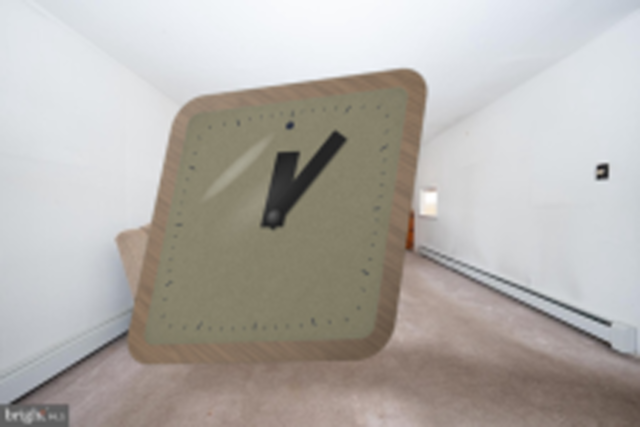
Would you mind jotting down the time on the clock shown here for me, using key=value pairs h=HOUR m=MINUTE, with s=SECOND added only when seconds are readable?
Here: h=12 m=6
